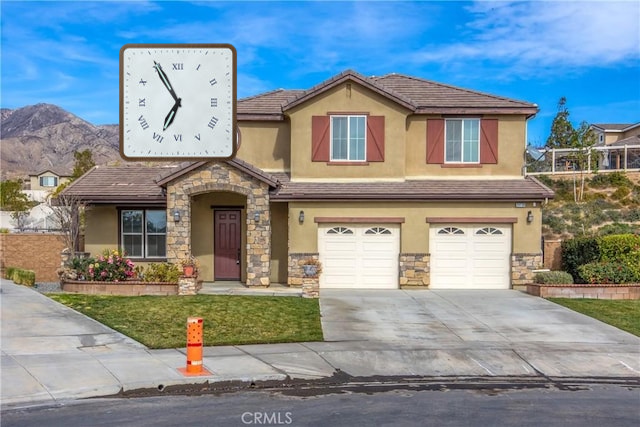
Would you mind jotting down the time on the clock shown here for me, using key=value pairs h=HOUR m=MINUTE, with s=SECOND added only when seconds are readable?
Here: h=6 m=55
